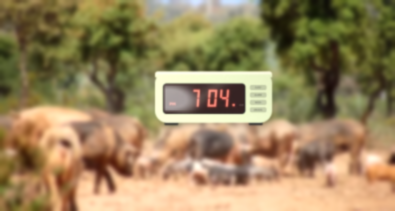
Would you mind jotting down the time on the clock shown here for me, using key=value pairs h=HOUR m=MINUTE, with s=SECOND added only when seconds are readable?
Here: h=7 m=4
